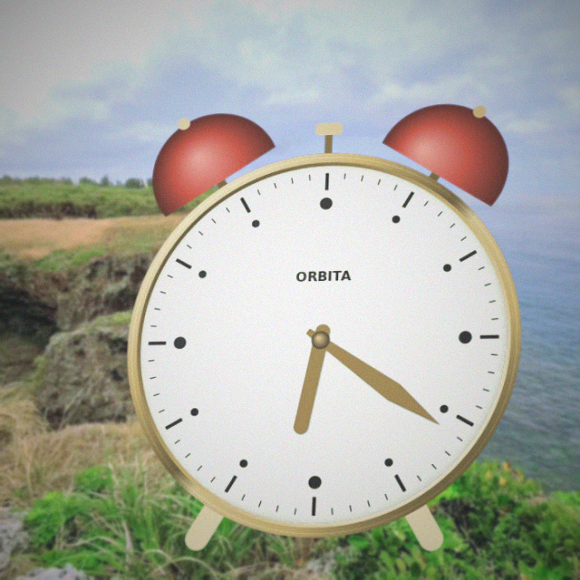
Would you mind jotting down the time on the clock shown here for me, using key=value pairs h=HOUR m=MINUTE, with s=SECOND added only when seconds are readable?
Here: h=6 m=21
